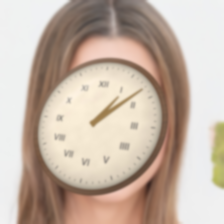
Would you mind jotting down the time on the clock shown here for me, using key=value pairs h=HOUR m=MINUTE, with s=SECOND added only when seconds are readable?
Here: h=1 m=8
